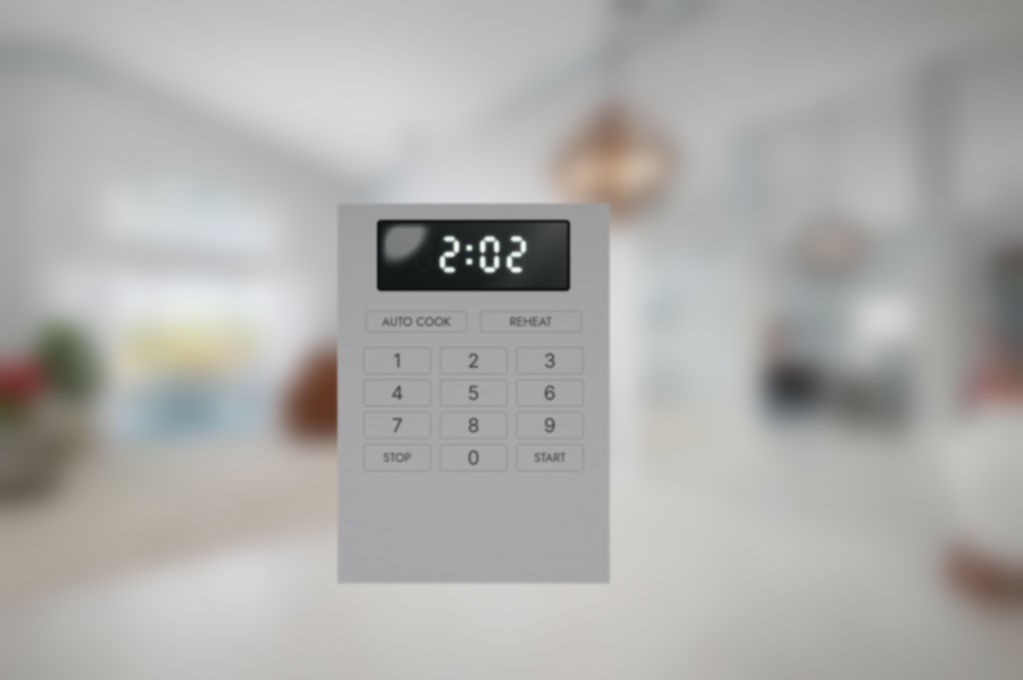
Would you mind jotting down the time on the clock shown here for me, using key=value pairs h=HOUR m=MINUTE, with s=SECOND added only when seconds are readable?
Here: h=2 m=2
